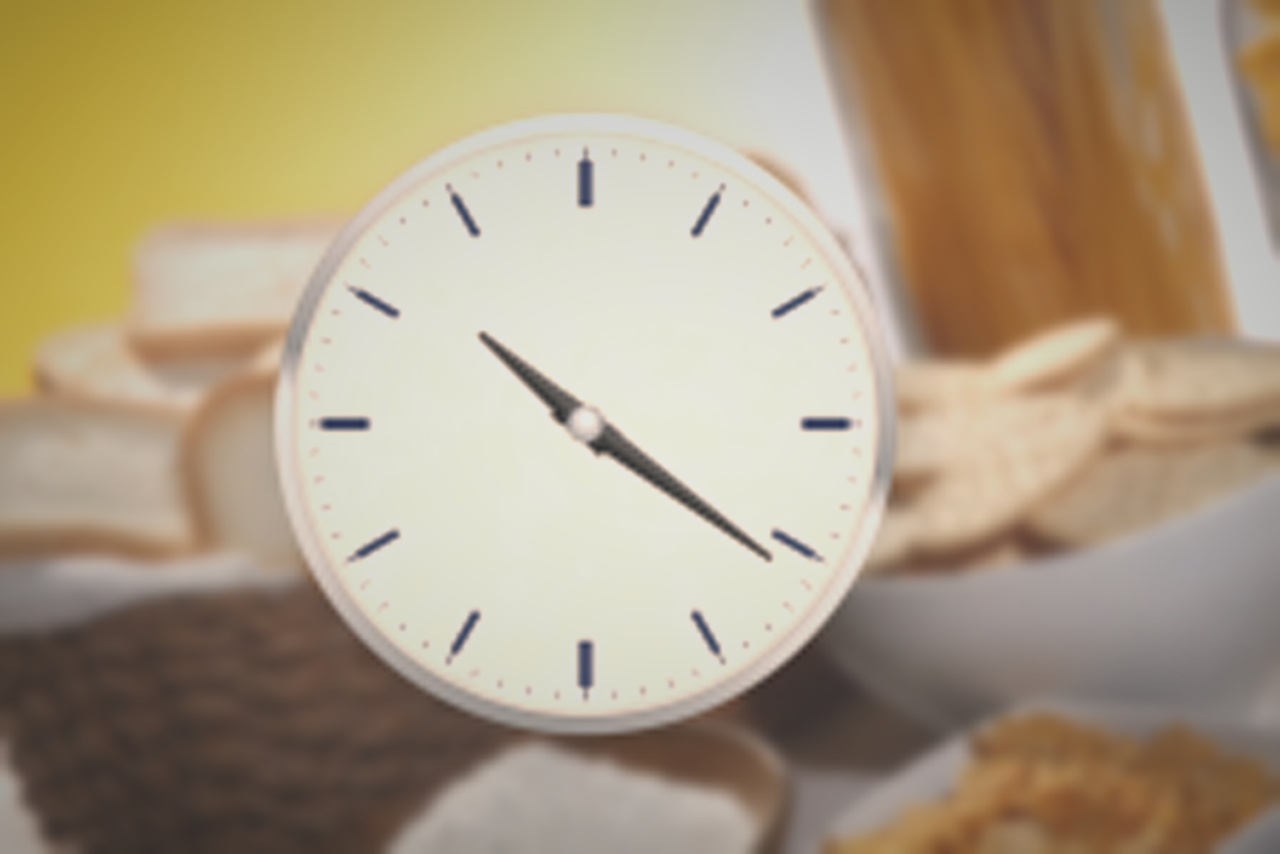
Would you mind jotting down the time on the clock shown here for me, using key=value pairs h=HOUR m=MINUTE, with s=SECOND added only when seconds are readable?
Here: h=10 m=21
